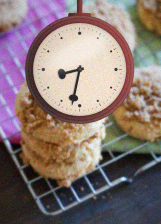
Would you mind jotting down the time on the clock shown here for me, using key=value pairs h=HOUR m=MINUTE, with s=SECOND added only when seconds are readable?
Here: h=8 m=32
